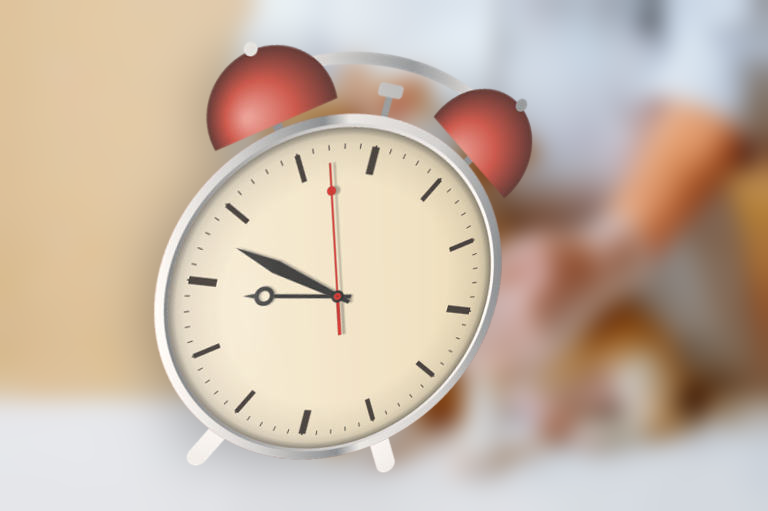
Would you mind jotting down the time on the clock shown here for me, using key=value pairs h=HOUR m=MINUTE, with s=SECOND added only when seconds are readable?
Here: h=8 m=47 s=57
